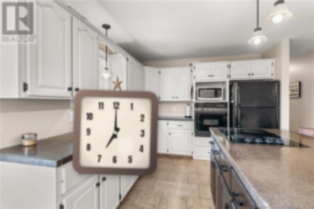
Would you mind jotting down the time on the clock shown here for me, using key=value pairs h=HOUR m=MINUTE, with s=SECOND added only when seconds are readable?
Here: h=7 m=0
